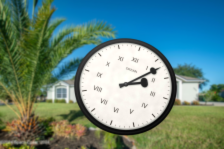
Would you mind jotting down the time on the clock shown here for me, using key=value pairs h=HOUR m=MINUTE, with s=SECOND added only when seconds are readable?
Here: h=2 m=7
